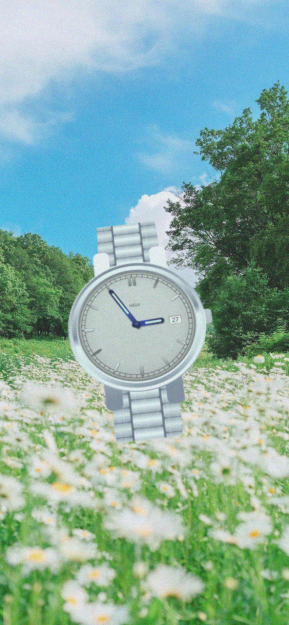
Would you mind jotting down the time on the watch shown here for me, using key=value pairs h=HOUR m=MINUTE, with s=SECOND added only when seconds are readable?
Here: h=2 m=55
